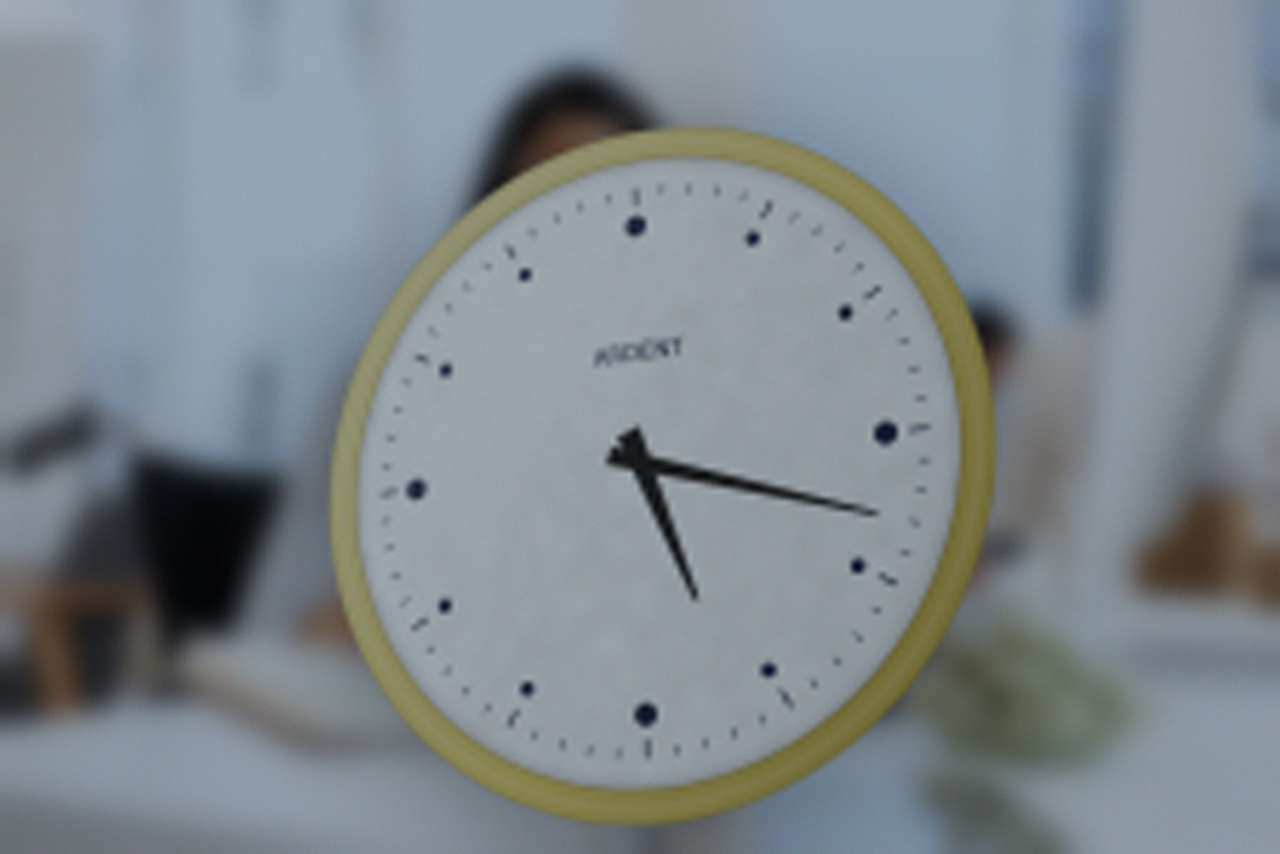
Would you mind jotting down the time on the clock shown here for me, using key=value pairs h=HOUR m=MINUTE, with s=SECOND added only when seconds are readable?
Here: h=5 m=18
